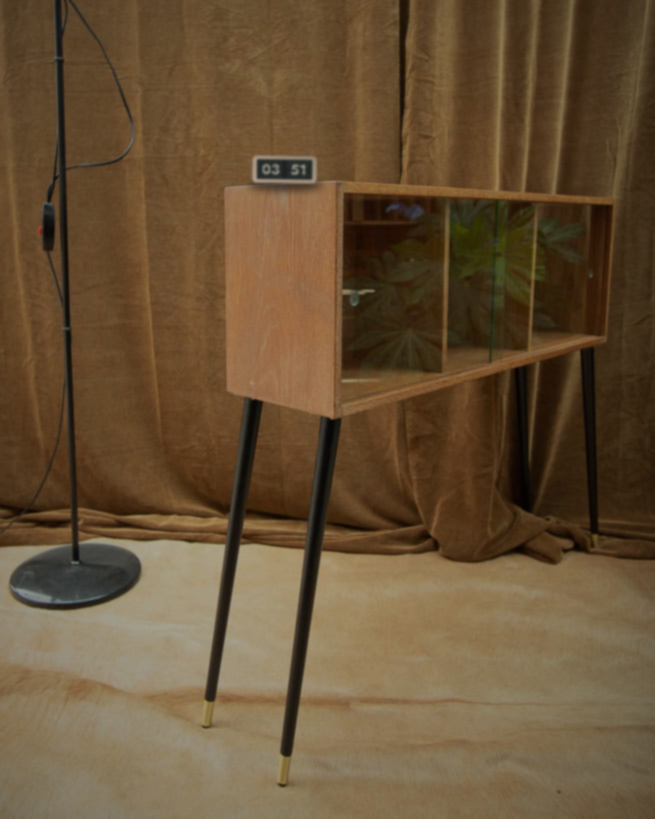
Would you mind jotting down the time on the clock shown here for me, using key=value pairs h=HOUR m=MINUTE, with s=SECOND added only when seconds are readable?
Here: h=3 m=51
